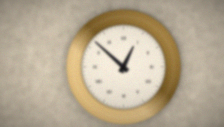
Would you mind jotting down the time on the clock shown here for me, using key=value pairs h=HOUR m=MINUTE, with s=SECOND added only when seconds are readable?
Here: h=12 m=52
